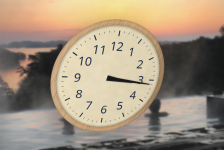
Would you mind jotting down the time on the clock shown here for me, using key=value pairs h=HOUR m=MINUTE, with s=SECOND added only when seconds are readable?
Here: h=3 m=16
